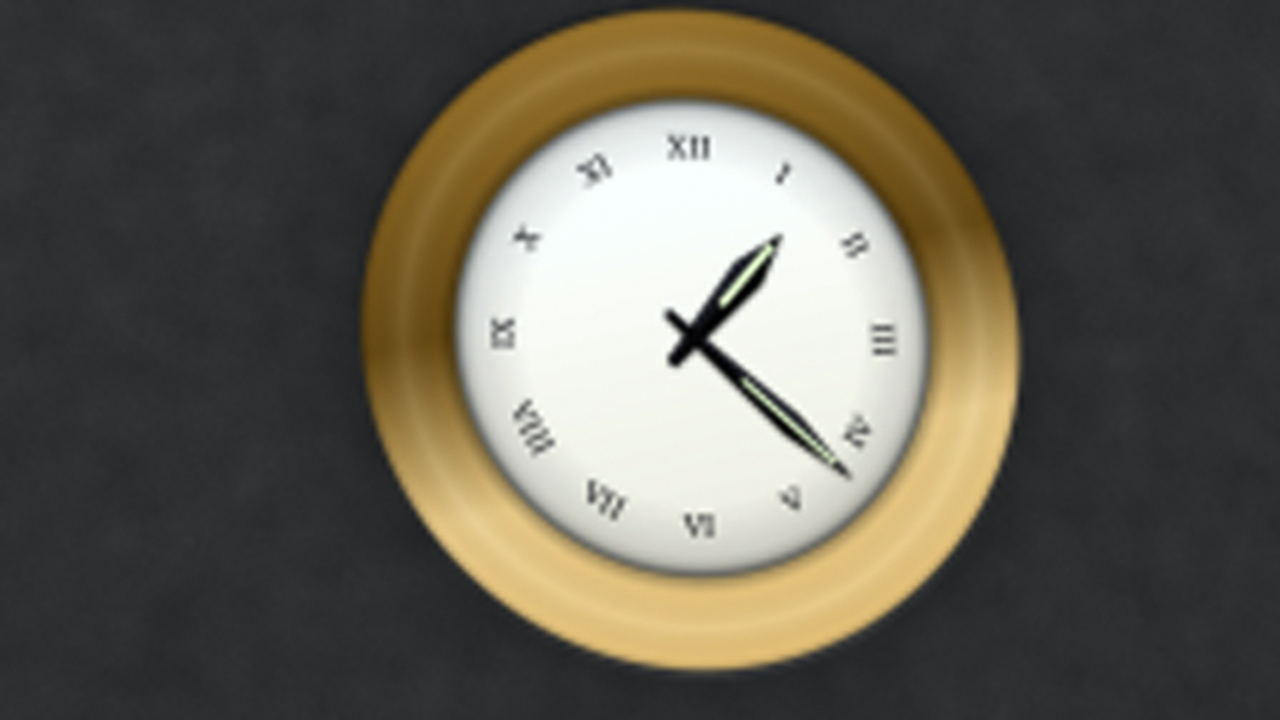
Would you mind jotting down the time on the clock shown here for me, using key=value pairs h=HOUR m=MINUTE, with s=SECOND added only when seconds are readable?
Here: h=1 m=22
